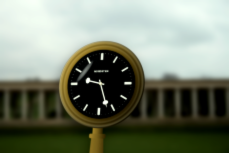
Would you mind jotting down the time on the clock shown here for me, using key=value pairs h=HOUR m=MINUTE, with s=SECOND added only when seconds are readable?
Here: h=9 m=27
